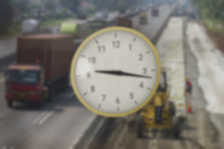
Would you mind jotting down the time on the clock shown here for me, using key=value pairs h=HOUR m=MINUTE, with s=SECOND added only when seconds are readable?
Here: h=9 m=17
